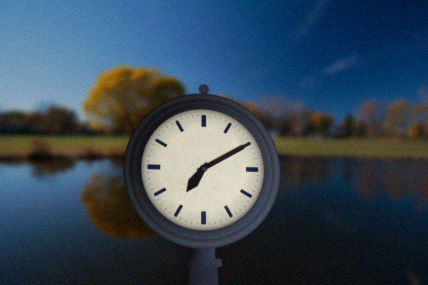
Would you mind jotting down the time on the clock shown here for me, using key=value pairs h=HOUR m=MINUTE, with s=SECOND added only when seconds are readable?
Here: h=7 m=10
